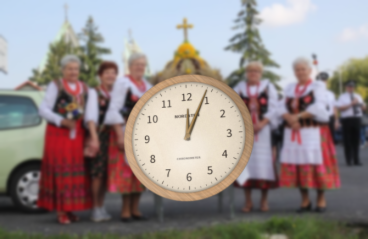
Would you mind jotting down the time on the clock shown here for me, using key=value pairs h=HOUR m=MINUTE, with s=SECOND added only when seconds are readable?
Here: h=12 m=4
